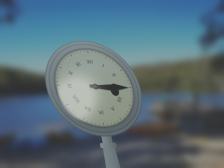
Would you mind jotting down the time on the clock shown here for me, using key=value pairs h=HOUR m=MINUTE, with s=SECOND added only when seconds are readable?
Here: h=3 m=15
